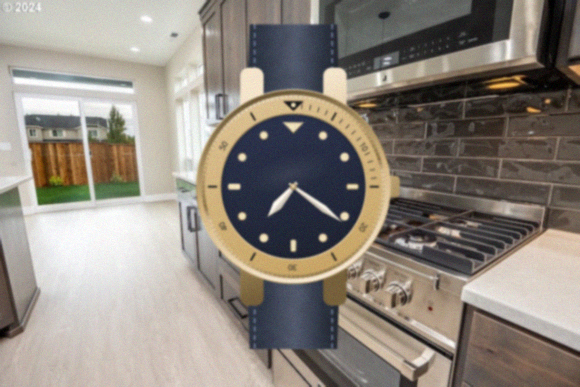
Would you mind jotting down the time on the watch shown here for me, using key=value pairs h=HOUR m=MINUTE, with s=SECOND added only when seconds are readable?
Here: h=7 m=21
